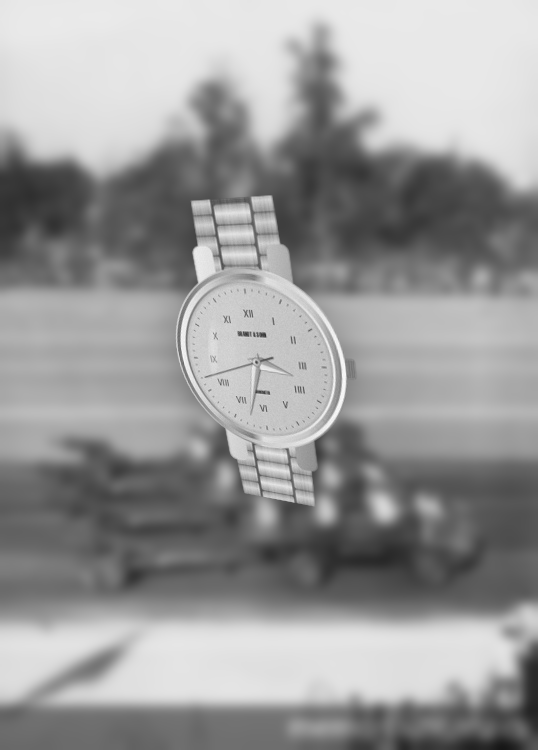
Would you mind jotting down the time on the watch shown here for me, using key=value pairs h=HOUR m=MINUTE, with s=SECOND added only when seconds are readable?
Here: h=3 m=32 s=42
